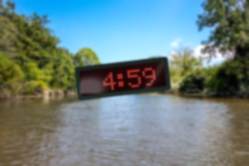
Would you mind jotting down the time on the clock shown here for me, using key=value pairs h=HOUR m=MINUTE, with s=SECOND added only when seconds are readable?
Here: h=4 m=59
